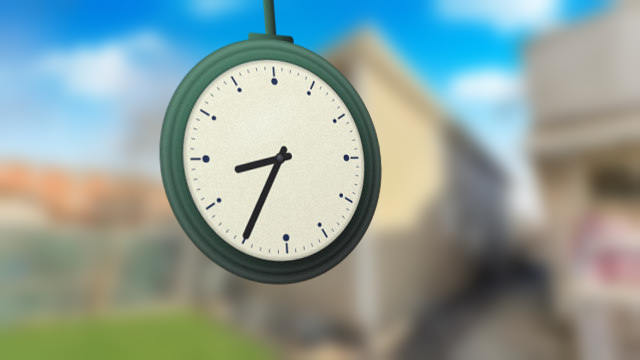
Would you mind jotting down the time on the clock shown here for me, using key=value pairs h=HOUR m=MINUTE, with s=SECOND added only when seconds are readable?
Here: h=8 m=35
